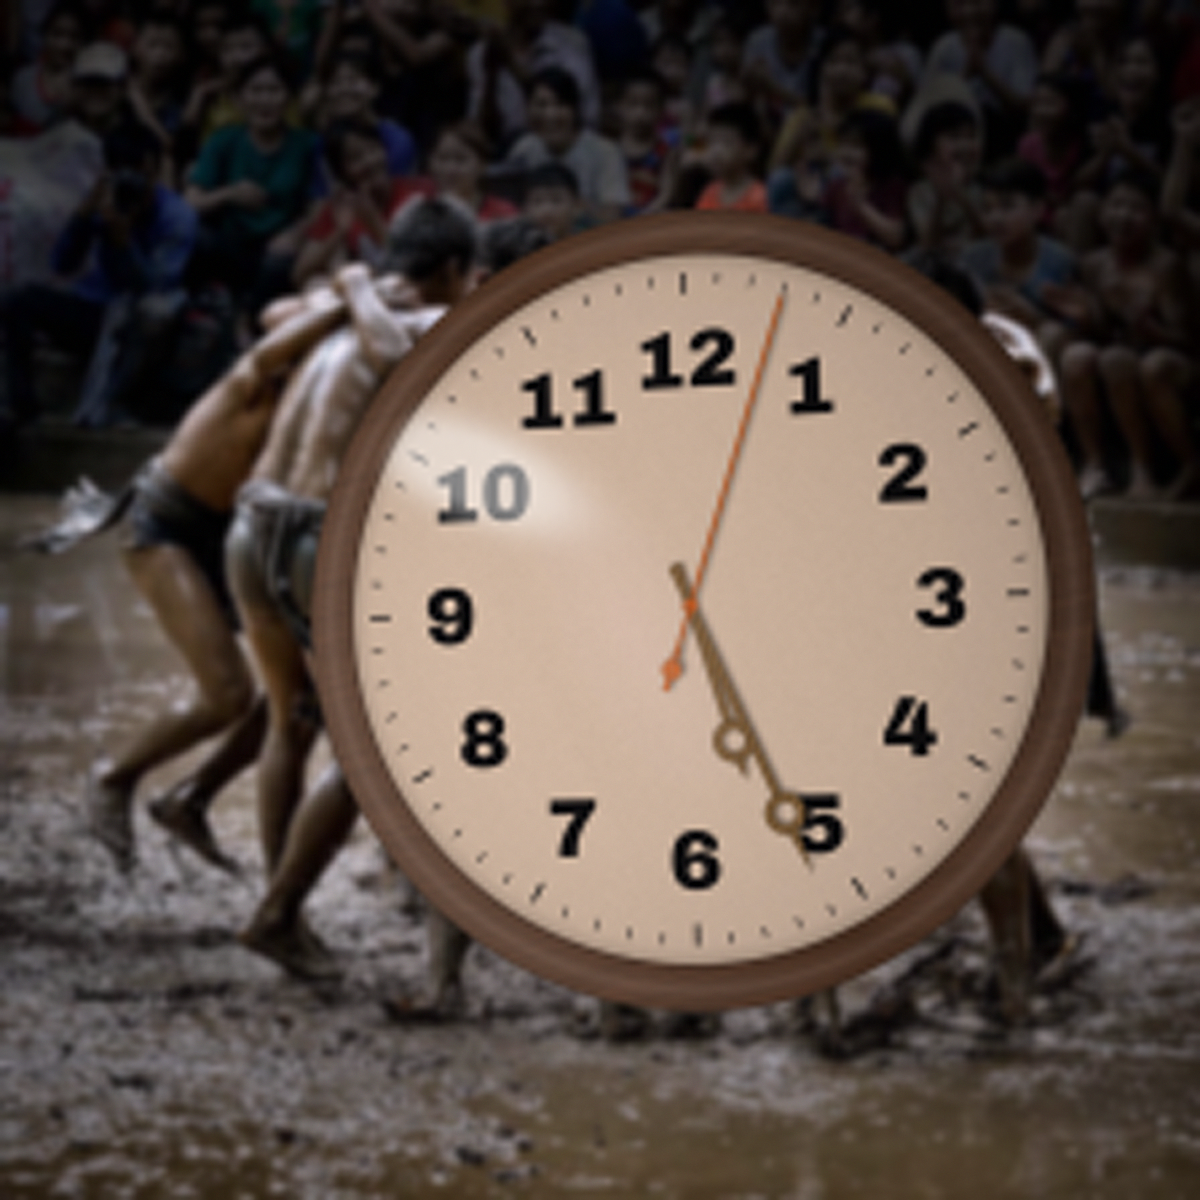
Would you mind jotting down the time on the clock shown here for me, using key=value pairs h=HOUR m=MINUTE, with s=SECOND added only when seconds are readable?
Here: h=5 m=26 s=3
